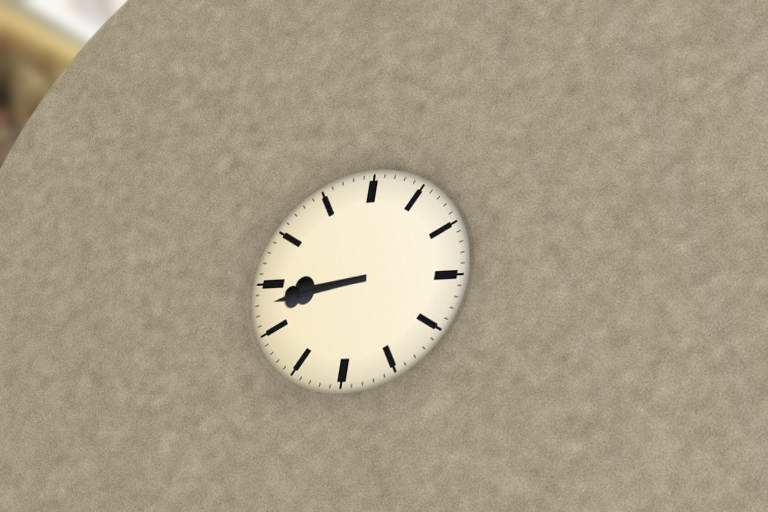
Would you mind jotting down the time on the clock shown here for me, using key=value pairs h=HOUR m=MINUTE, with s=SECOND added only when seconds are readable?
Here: h=8 m=43
